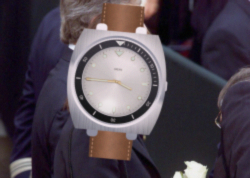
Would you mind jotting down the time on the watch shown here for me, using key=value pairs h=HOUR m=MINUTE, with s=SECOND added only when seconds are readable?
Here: h=3 m=45
